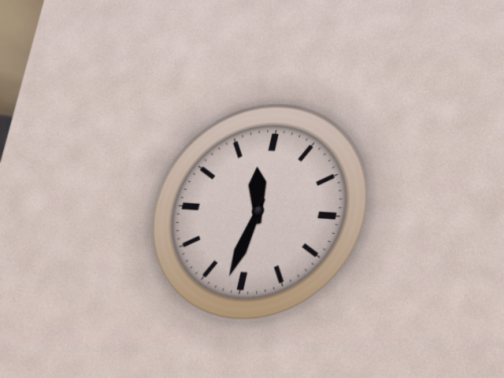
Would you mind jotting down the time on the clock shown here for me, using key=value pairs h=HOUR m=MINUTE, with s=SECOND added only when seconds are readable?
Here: h=11 m=32
